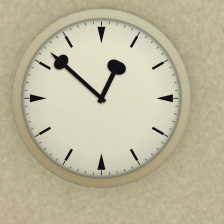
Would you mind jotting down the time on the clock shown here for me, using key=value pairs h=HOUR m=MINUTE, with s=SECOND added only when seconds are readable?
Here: h=12 m=52
